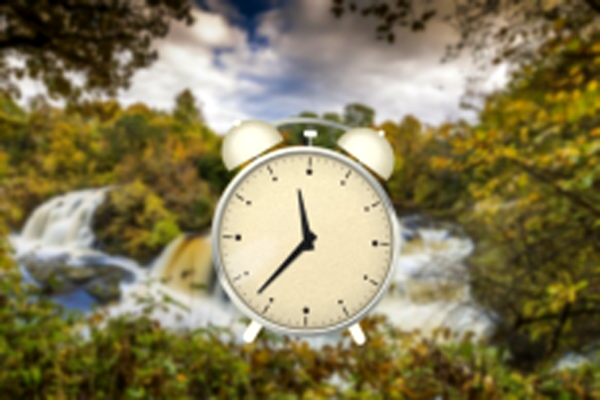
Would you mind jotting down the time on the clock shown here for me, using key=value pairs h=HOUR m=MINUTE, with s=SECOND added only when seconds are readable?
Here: h=11 m=37
